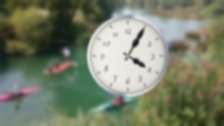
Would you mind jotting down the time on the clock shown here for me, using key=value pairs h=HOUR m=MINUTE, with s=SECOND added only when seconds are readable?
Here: h=4 m=5
